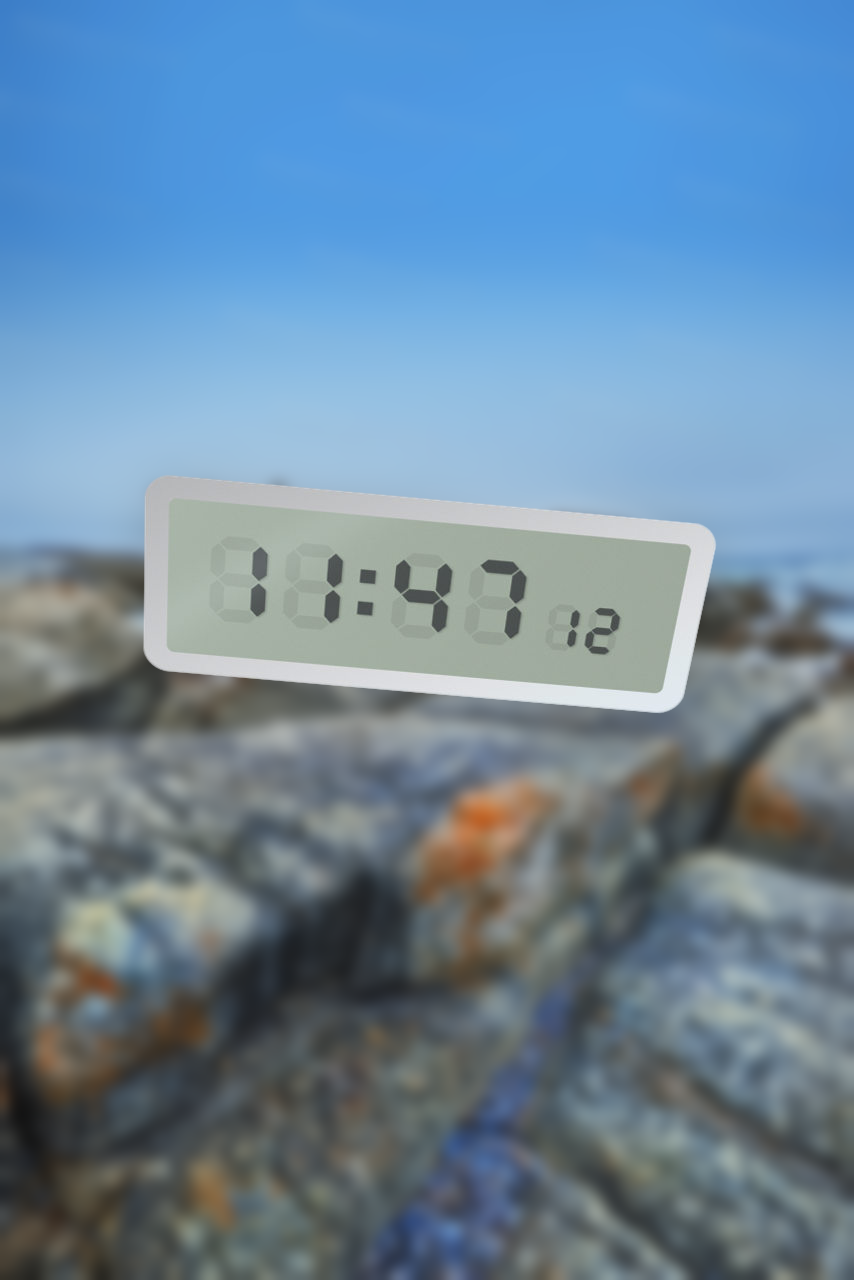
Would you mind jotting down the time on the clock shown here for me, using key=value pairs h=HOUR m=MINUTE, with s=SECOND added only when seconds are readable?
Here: h=11 m=47 s=12
